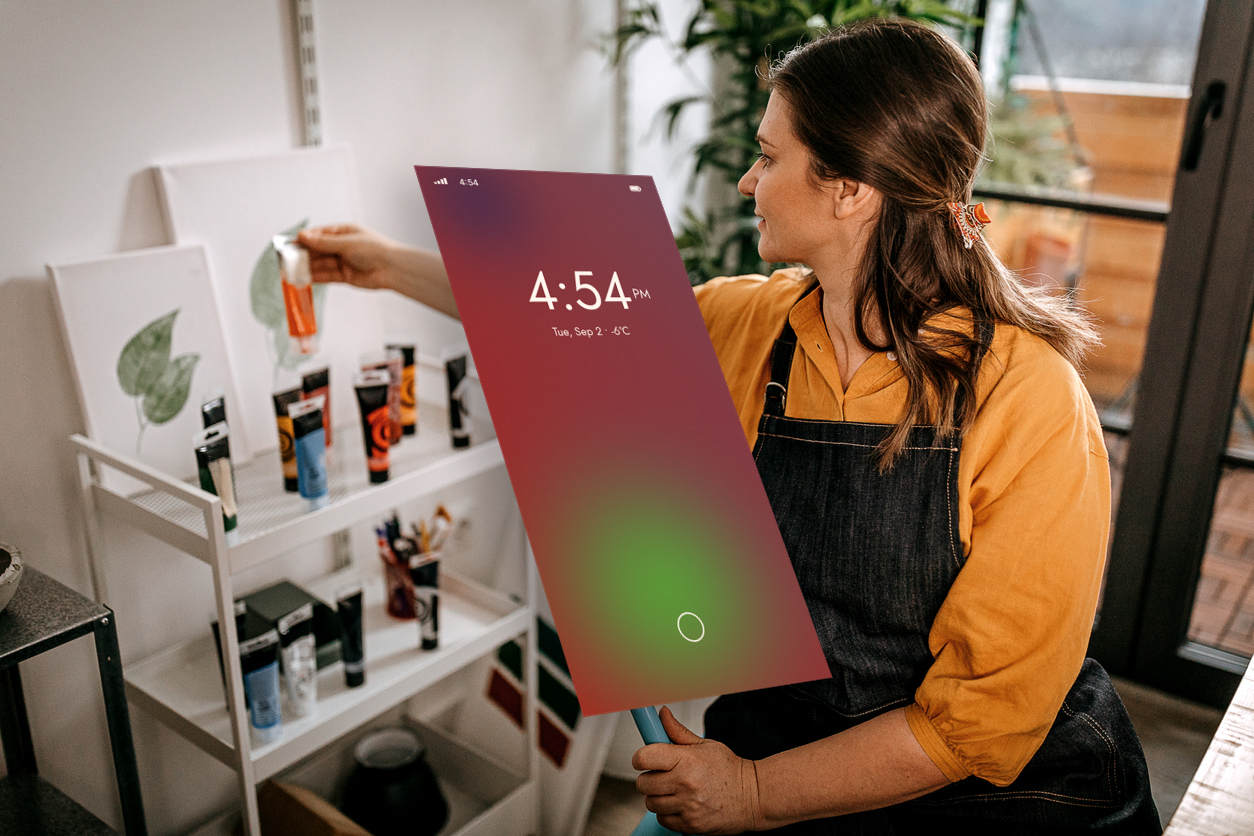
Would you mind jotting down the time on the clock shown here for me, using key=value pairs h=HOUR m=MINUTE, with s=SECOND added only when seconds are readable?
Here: h=4 m=54
